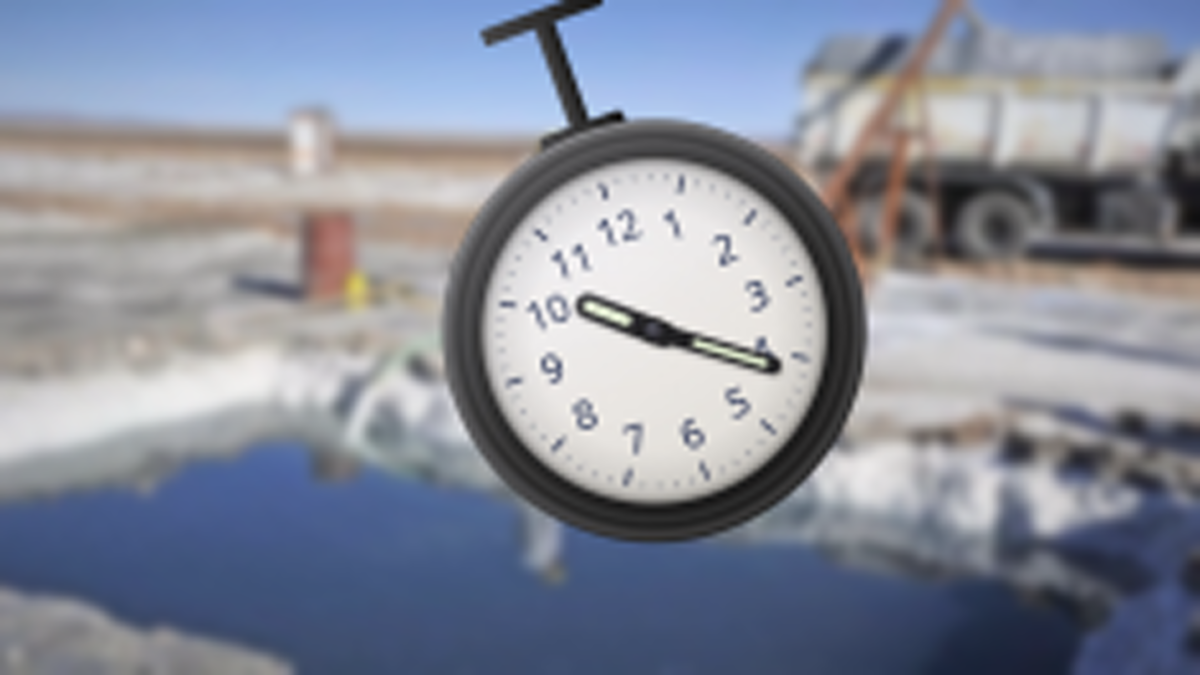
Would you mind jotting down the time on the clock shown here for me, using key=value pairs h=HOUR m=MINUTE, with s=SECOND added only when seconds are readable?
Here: h=10 m=21
